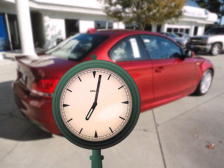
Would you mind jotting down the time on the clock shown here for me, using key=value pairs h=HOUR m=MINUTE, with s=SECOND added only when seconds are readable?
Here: h=7 m=2
